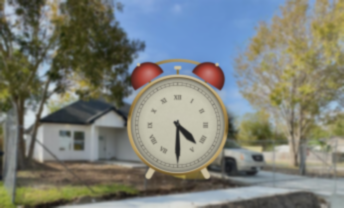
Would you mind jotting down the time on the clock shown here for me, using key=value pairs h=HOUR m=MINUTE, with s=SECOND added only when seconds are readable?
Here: h=4 m=30
